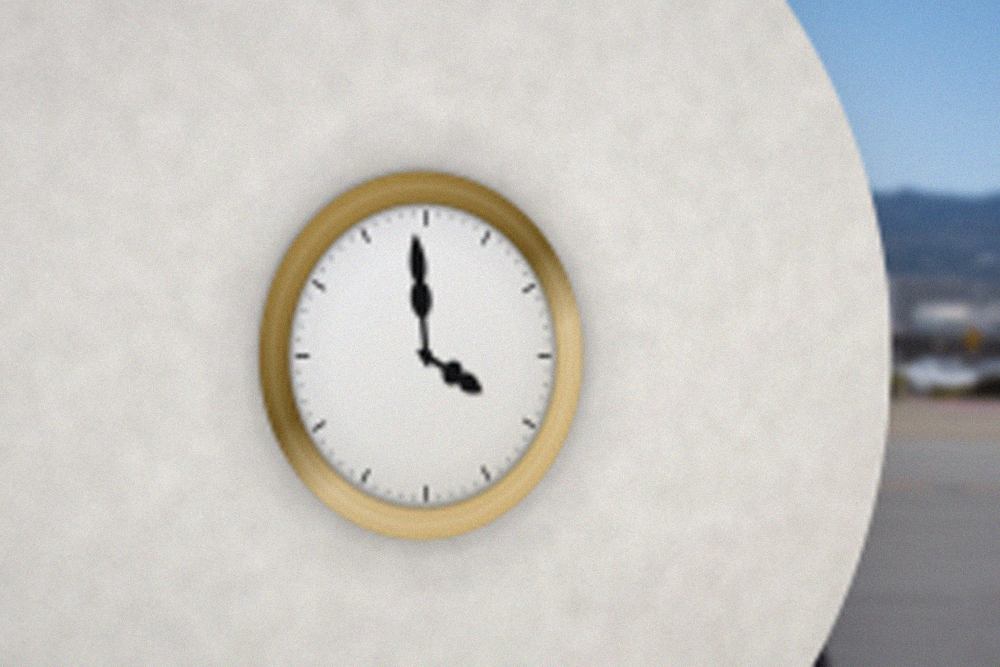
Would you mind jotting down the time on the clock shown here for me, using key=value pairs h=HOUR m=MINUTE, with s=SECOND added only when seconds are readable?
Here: h=3 m=59
